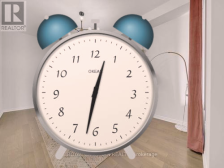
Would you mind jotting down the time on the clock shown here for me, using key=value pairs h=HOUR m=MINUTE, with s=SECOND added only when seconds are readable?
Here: h=12 m=32
